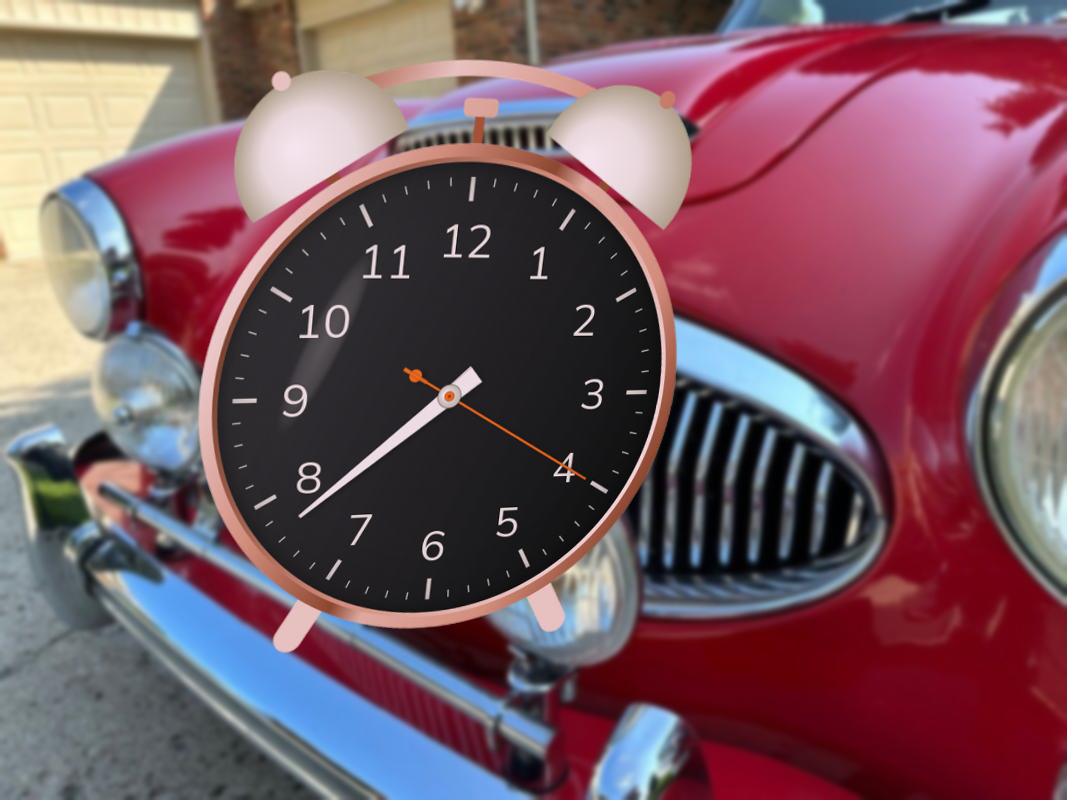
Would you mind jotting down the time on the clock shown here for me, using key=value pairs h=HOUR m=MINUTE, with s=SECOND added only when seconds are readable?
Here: h=7 m=38 s=20
